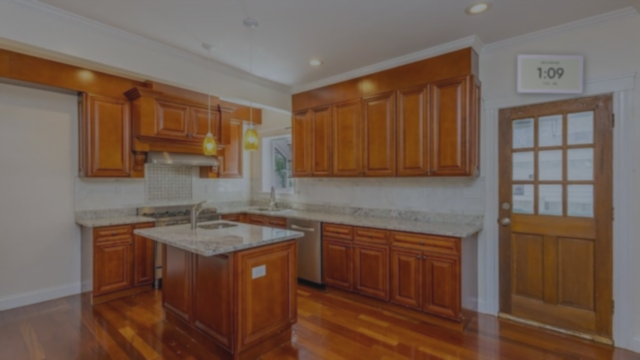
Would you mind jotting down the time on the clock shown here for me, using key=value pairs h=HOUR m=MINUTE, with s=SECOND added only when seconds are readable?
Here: h=1 m=9
